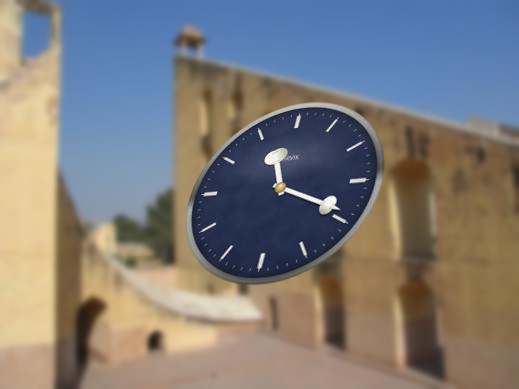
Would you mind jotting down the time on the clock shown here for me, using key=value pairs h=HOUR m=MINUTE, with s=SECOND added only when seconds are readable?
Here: h=11 m=19
